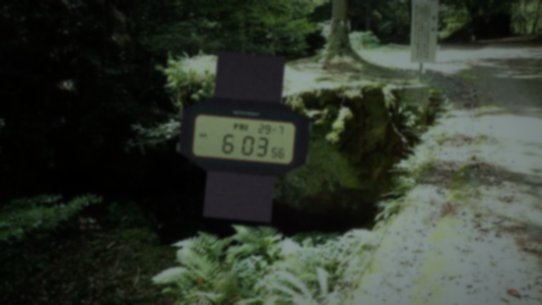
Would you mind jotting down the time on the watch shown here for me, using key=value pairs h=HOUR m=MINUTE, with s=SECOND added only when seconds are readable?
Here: h=6 m=3
